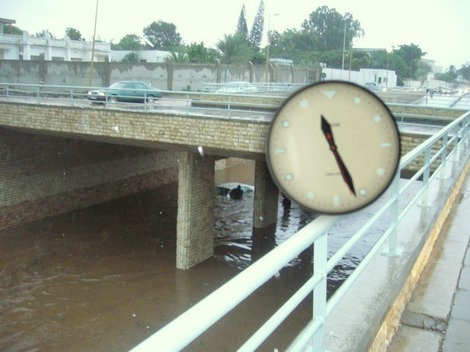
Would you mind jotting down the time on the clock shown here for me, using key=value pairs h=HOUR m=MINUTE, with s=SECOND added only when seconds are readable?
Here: h=11 m=26 s=27
